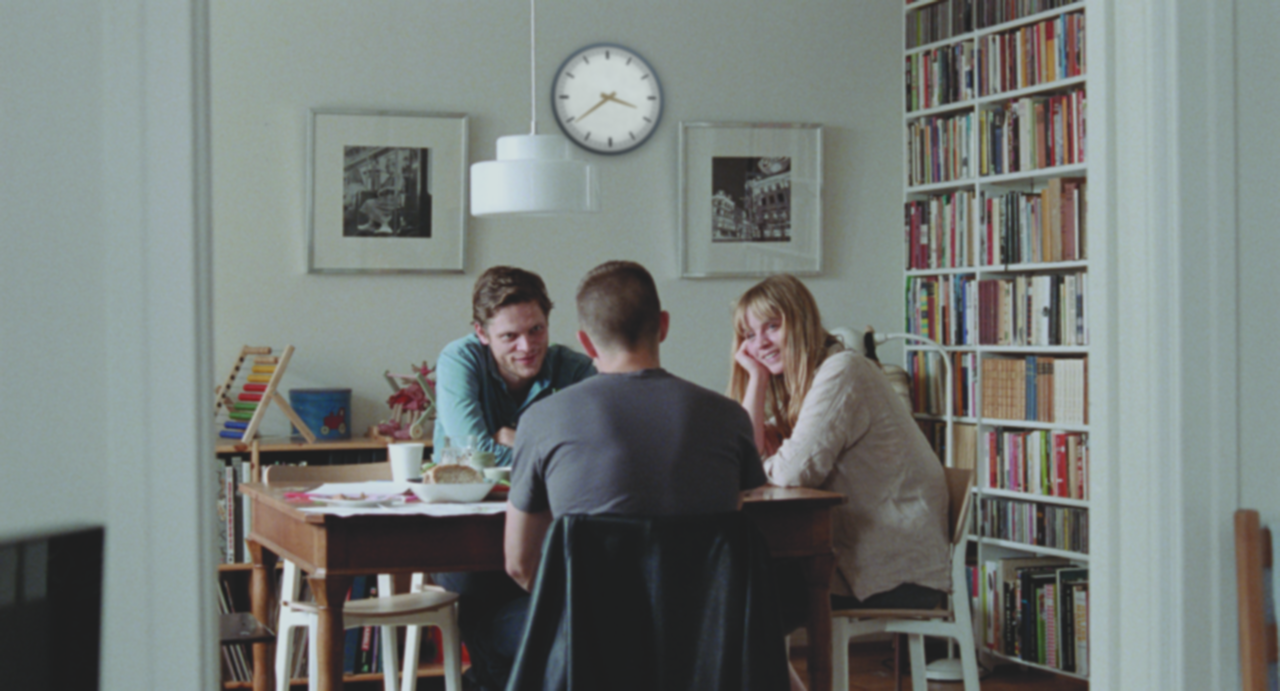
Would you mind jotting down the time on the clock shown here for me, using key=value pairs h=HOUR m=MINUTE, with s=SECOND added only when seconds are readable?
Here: h=3 m=39
